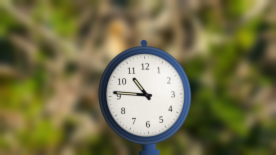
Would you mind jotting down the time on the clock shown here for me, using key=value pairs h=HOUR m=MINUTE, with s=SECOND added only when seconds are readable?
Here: h=10 m=46
